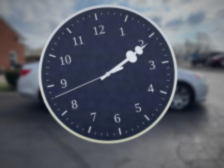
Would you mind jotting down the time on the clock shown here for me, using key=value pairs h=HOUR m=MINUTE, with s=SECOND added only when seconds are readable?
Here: h=2 m=10 s=43
